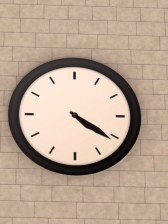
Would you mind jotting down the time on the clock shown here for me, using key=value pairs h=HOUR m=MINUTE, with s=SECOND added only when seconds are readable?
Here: h=4 m=21
